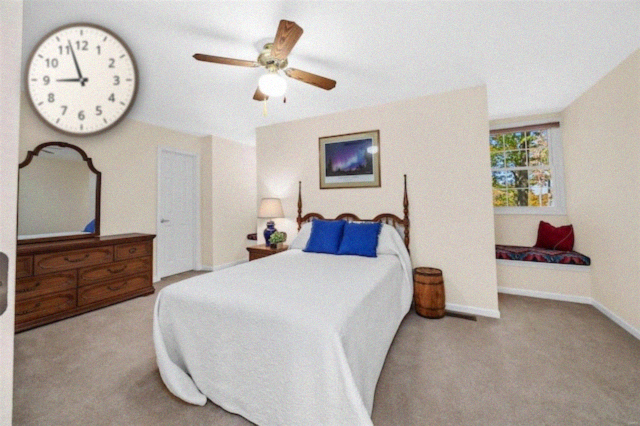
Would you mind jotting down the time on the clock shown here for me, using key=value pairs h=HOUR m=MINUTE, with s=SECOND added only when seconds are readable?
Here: h=8 m=57
